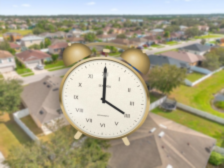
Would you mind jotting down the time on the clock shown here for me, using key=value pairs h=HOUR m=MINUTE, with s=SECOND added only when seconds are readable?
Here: h=4 m=0
